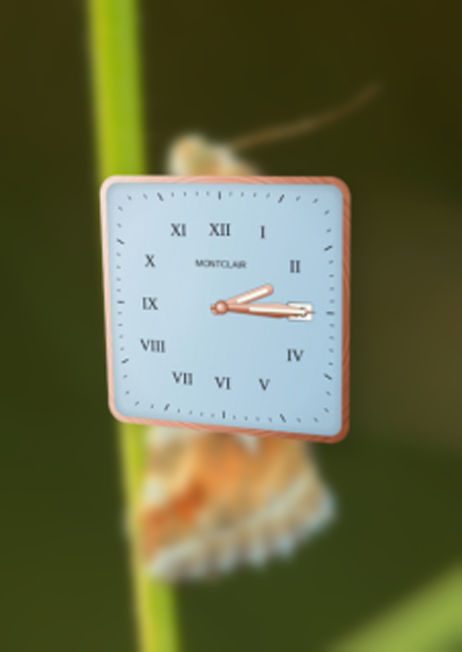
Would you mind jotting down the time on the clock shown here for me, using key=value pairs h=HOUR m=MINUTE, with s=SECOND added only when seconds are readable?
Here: h=2 m=15
